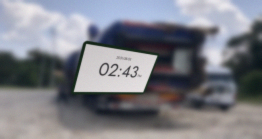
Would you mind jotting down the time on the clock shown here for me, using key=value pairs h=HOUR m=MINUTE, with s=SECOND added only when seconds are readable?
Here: h=2 m=43
